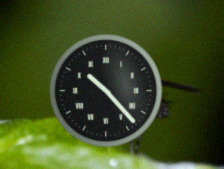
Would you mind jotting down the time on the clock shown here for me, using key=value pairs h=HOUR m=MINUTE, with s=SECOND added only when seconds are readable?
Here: h=10 m=23
